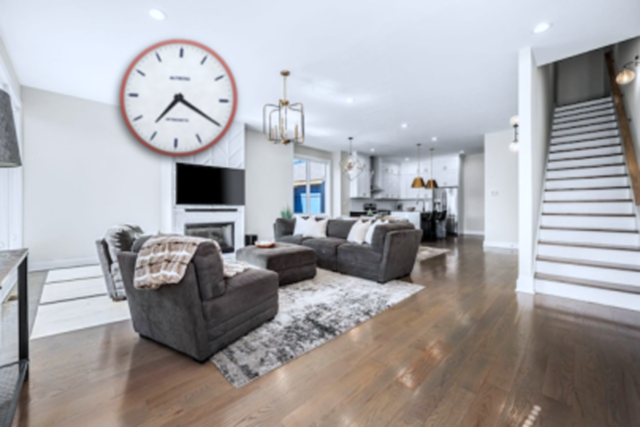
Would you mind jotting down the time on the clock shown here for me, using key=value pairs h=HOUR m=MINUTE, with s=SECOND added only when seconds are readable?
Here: h=7 m=20
